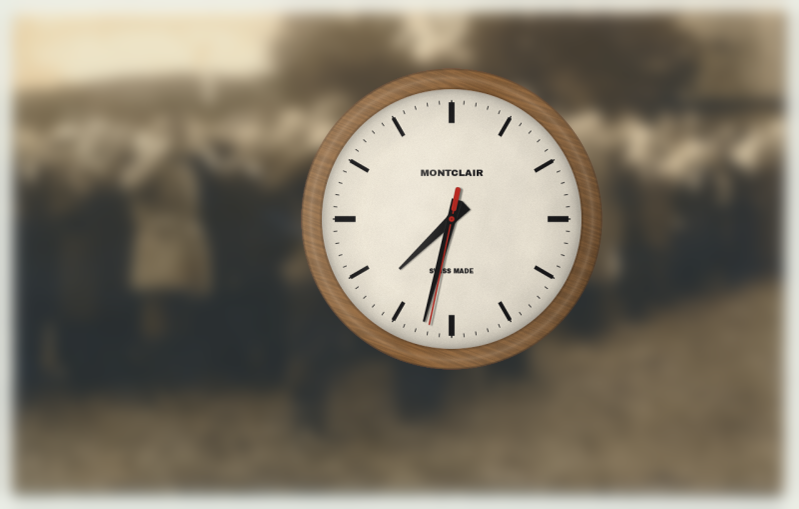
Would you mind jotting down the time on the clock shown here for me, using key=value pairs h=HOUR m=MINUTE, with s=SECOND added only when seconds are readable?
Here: h=7 m=32 s=32
